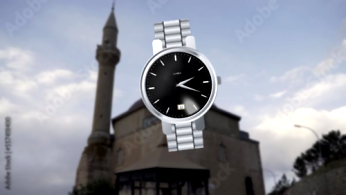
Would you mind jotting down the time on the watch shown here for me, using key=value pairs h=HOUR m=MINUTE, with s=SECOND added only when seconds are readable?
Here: h=2 m=19
